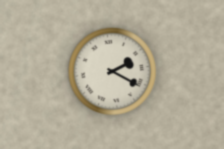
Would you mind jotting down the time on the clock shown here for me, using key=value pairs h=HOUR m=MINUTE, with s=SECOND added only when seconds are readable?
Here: h=2 m=21
